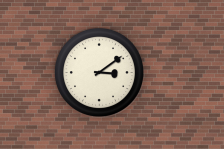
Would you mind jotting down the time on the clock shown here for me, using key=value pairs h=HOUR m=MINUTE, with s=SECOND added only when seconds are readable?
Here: h=3 m=9
